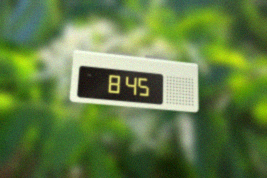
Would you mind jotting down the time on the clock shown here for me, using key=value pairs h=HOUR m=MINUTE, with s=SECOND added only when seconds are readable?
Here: h=8 m=45
